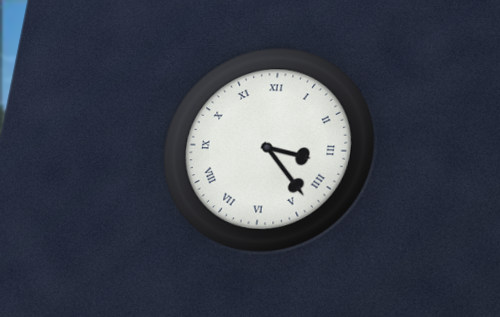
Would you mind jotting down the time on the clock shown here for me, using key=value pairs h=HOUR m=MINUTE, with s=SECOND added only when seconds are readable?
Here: h=3 m=23
